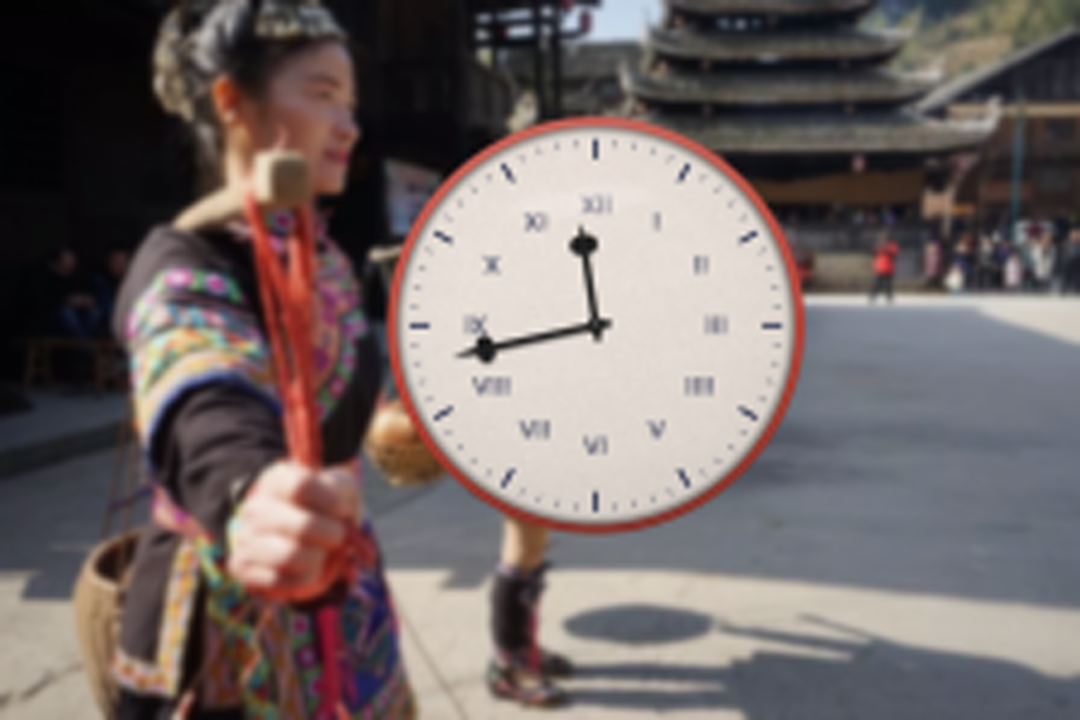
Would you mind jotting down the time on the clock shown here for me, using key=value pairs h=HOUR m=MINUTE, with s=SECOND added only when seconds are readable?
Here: h=11 m=43
